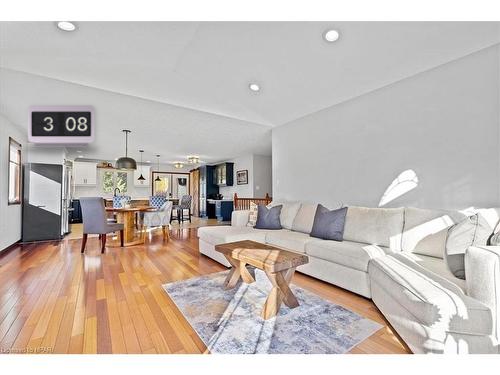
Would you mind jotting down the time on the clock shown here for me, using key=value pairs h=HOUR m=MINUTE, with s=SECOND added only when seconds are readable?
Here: h=3 m=8
